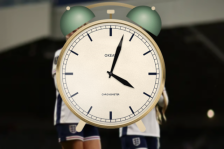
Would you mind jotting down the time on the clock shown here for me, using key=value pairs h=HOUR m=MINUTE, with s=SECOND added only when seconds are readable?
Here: h=4 m=3
